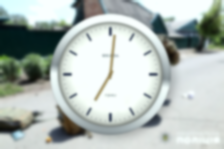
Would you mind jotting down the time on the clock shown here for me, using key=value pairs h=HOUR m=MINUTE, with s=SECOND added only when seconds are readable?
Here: h=7 m=1
